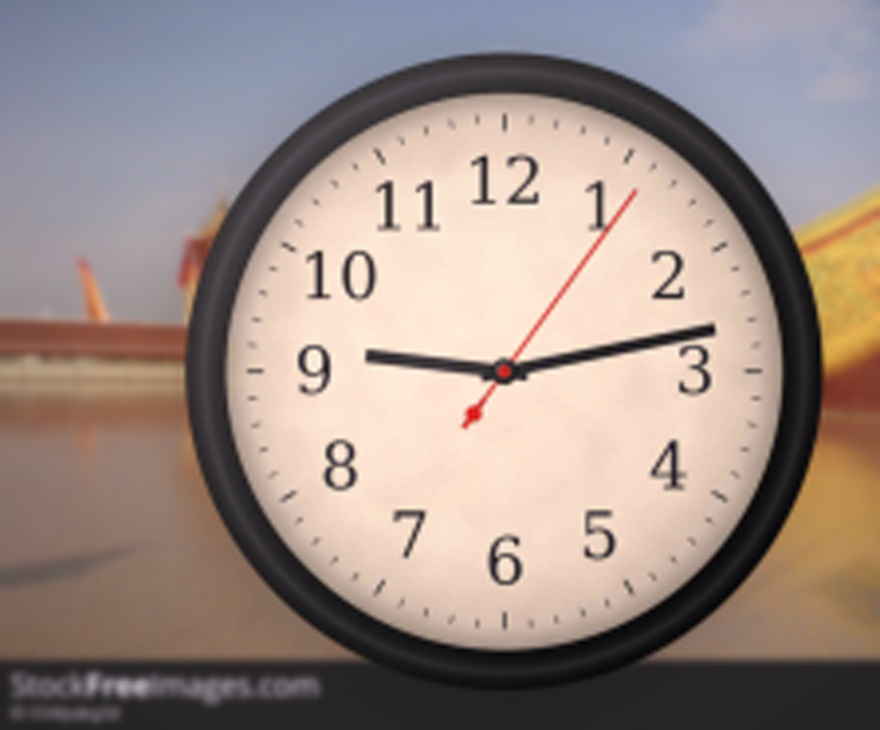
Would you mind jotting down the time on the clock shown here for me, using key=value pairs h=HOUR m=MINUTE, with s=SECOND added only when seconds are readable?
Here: h=9 m=13 s=6
